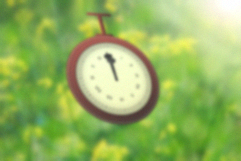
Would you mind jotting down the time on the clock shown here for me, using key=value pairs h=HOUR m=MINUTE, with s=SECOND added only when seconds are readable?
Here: h=11 m=59
